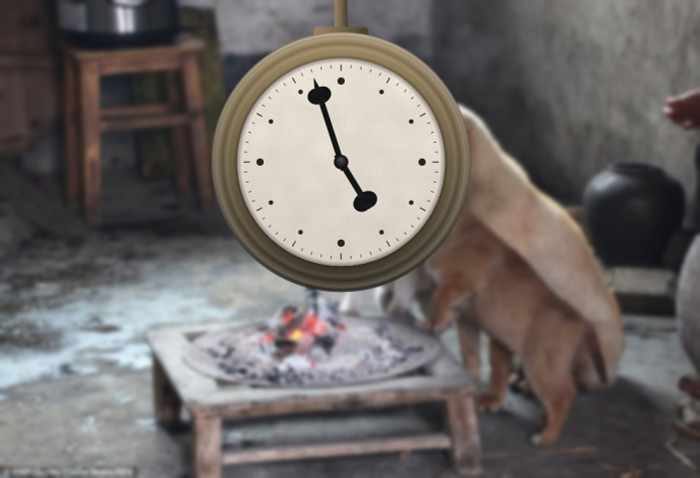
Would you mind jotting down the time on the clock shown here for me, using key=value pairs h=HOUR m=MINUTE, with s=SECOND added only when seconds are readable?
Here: h=4 m=57
